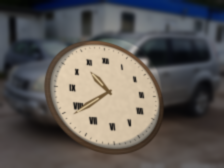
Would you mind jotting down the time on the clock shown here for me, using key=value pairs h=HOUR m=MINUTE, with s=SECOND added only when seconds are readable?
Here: h=10 m=39
